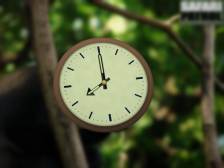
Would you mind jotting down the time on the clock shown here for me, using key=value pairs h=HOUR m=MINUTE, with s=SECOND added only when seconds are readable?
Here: h=8 m=0
